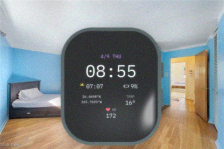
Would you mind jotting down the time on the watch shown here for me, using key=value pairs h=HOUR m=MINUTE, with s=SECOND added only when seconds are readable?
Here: h=8 m=55
